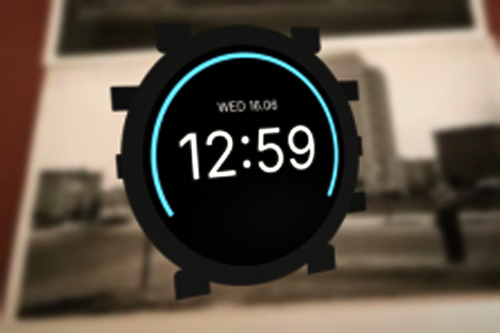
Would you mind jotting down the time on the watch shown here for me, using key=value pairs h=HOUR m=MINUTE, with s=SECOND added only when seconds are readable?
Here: h=12 m=59
